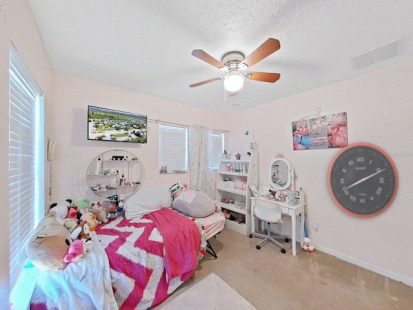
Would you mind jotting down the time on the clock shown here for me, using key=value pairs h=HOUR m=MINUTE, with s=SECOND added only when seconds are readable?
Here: h=8 m=11
